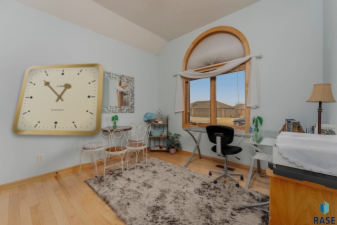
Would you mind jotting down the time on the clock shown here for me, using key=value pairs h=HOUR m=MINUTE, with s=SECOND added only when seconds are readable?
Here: h=12 m=53
